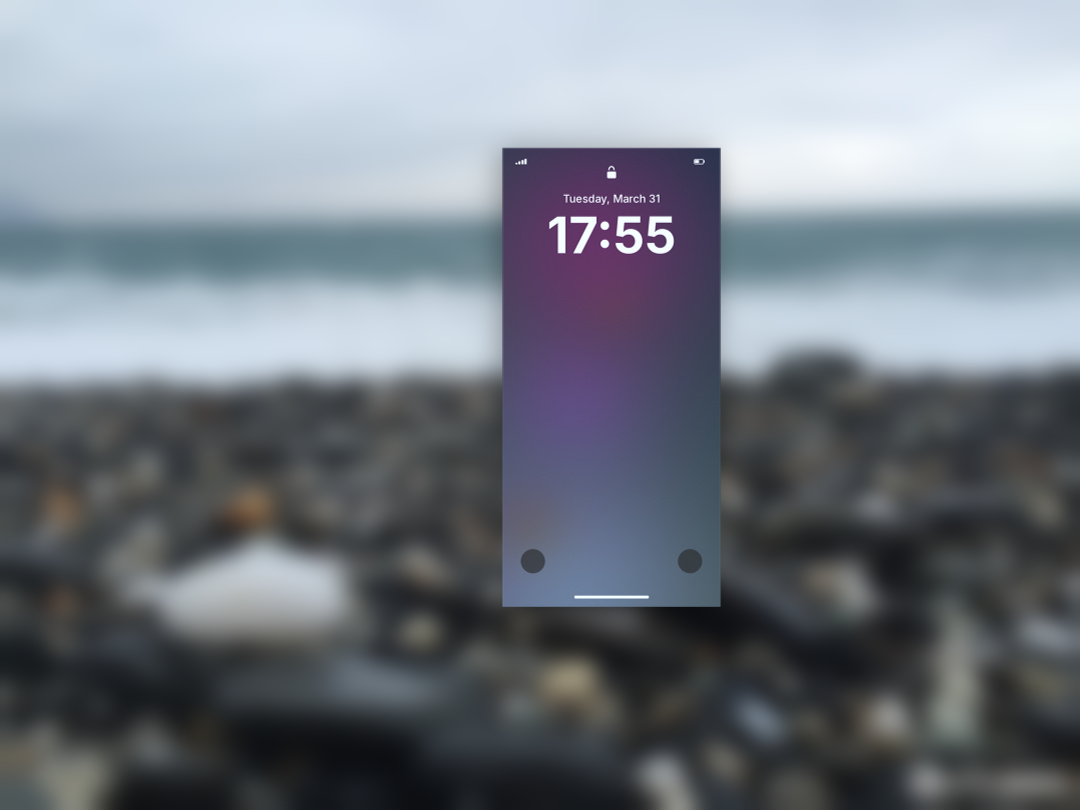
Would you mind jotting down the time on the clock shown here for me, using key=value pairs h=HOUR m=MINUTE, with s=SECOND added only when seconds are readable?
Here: h=17 m=55
